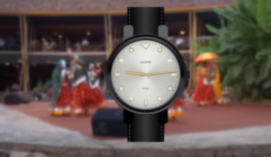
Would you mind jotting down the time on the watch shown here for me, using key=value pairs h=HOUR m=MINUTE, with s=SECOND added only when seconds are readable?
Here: h=9 m=14
